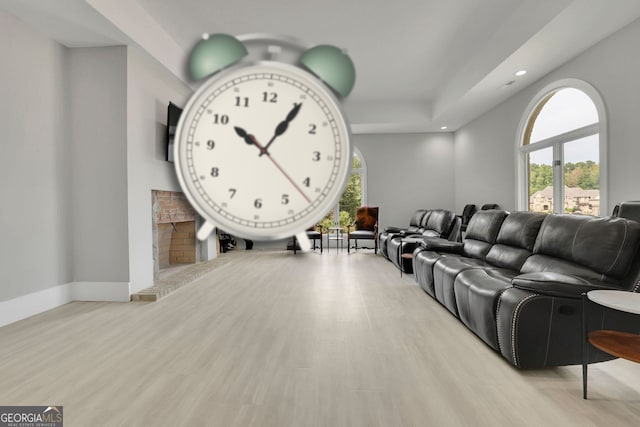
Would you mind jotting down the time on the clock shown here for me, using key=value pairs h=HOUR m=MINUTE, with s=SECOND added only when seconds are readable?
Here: h=10 m=5 s=22
